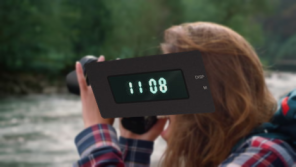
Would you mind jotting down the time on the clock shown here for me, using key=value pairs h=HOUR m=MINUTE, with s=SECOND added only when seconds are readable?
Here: h=11 m=8
